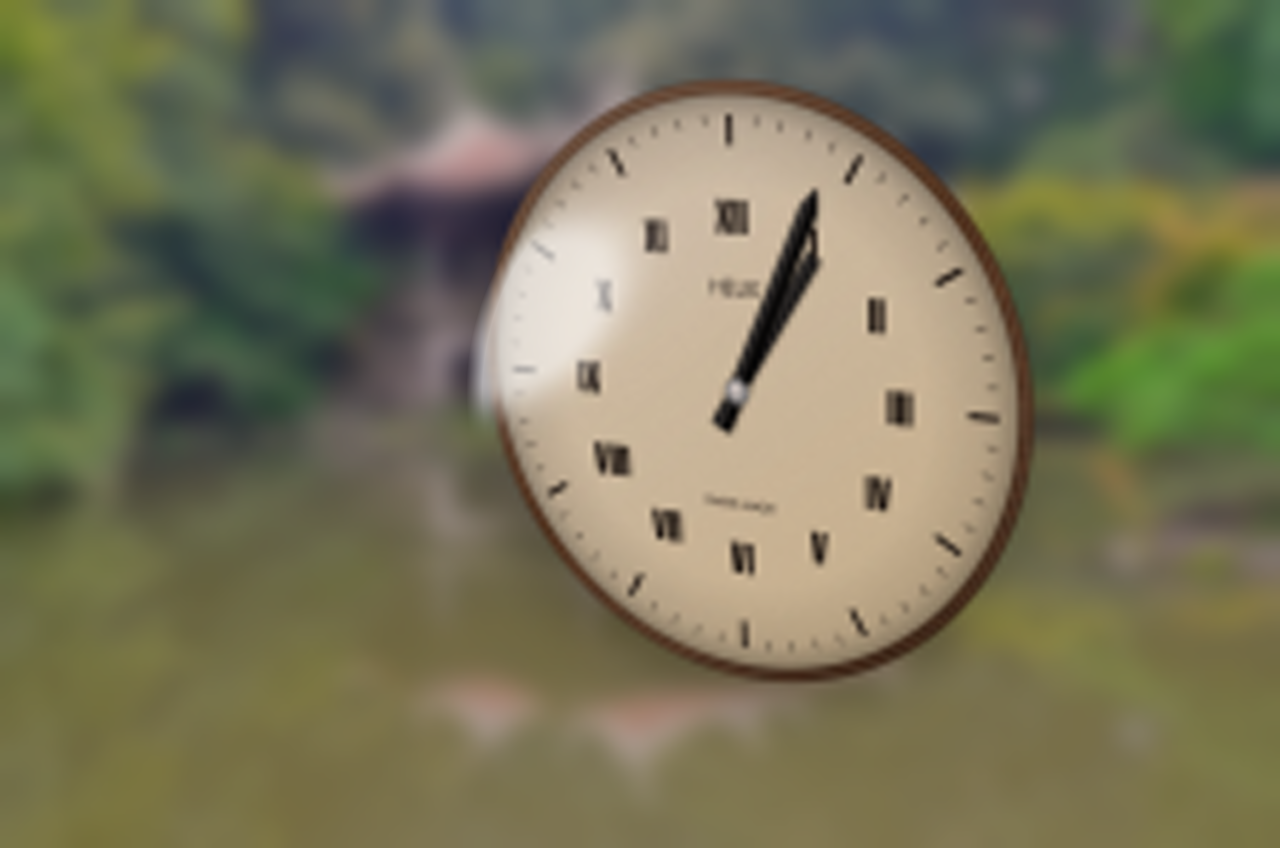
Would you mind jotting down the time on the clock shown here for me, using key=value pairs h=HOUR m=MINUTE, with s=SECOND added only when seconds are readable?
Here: h=1 m=4
